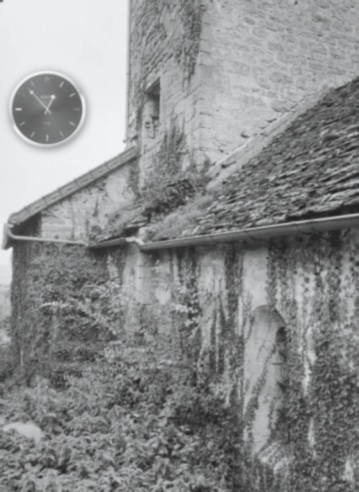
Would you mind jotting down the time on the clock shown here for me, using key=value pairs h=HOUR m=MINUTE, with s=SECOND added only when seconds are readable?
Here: h=12 m=53
